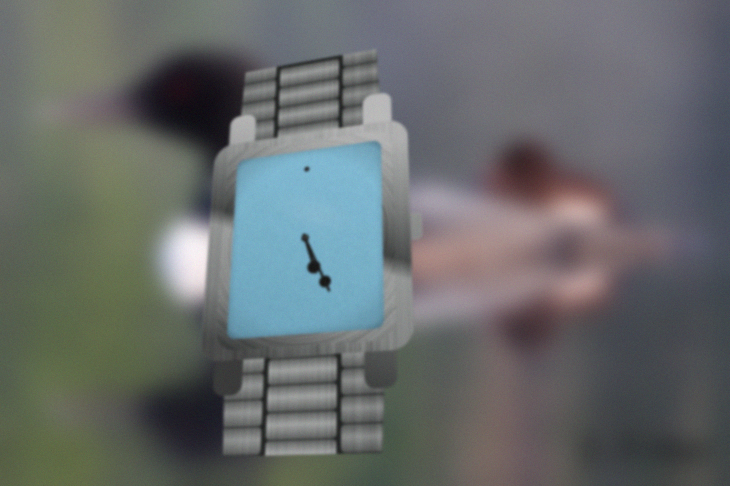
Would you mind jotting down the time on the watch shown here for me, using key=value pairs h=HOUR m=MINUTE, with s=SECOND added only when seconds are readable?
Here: h=5 m=26
